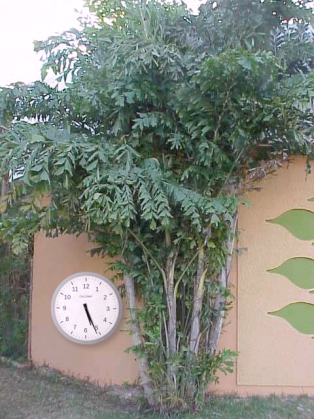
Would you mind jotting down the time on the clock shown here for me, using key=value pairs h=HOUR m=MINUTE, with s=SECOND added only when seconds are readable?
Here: h=5 m=26
